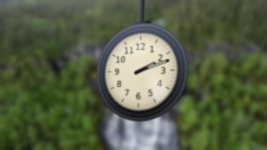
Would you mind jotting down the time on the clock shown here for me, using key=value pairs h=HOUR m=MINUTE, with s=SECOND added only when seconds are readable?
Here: h=2 m=12
